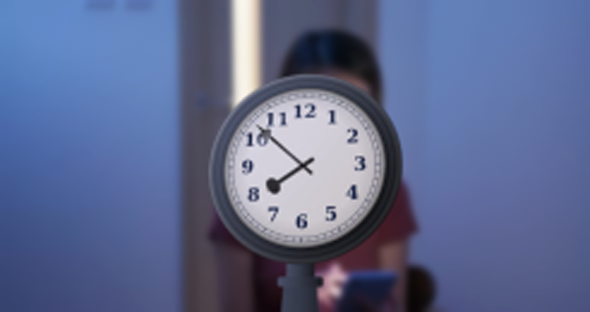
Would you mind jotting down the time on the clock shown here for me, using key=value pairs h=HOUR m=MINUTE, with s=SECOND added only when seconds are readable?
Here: h=7 m=52
